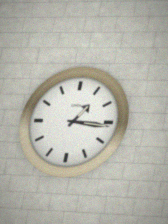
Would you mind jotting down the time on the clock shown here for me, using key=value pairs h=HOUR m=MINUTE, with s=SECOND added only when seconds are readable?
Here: h=1 m=16
